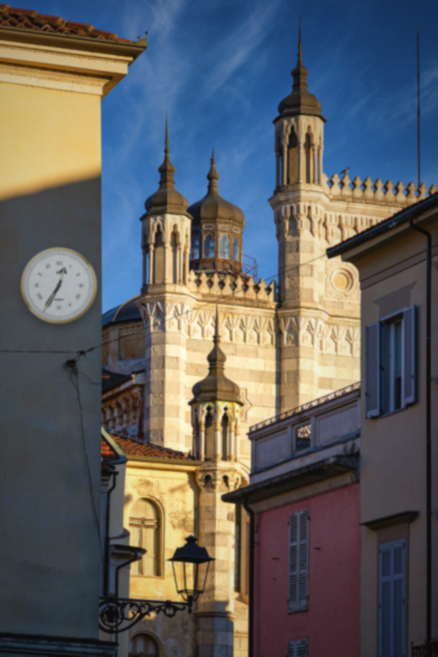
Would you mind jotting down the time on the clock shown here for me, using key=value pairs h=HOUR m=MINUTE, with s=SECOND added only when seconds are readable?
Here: h=12 m=35
